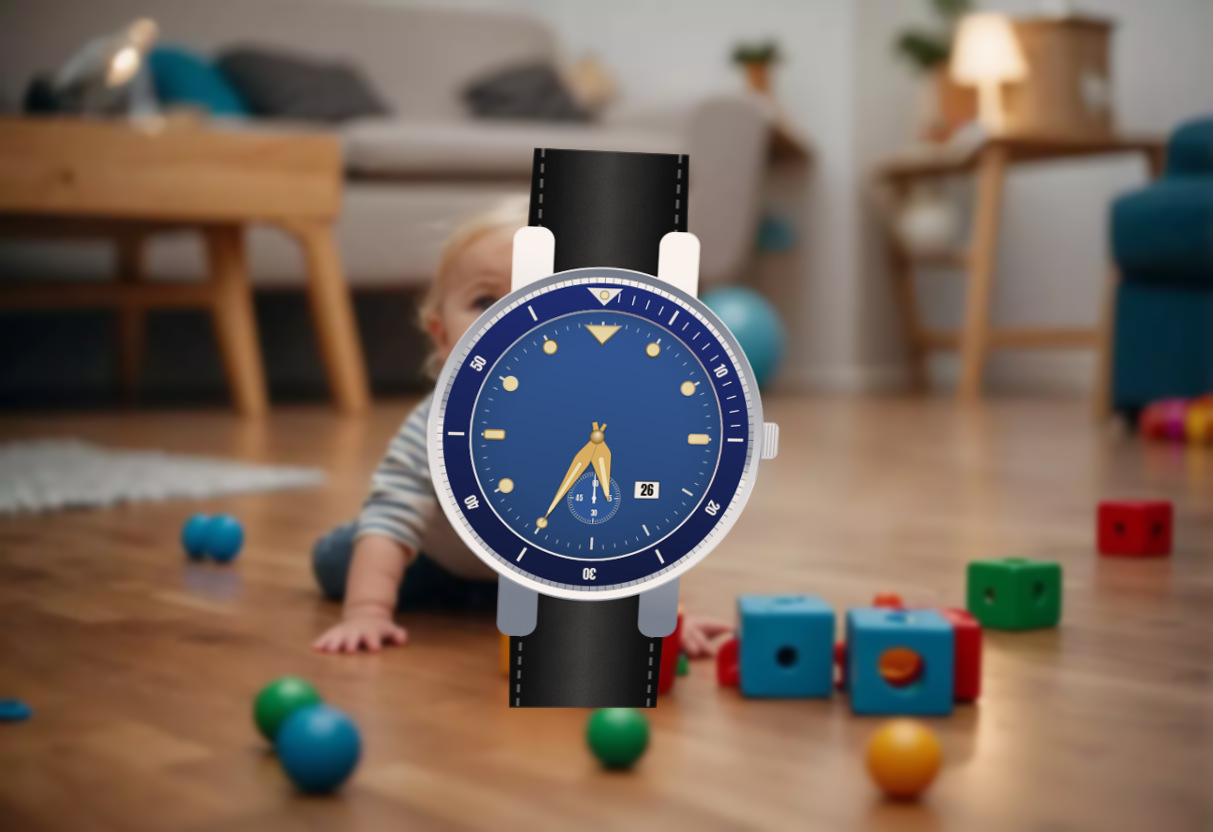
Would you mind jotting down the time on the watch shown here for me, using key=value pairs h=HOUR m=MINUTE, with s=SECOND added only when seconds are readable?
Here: h=5 m=35
